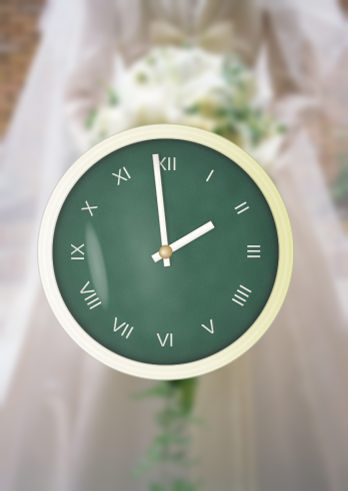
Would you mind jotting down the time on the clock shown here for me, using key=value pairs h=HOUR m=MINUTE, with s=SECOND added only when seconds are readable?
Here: h=1 m=59
